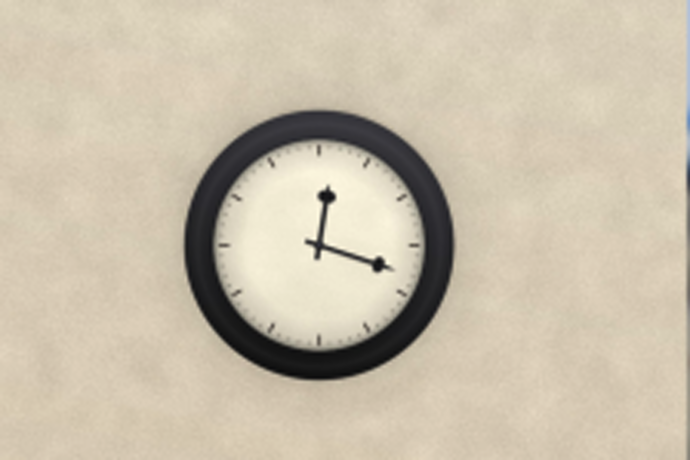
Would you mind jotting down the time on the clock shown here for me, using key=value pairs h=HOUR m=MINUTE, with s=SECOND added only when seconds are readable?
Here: h=12 m=18
